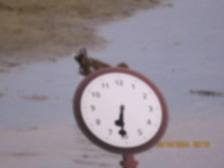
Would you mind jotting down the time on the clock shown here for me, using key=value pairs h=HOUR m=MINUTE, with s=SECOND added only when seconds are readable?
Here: h=6 m=31
